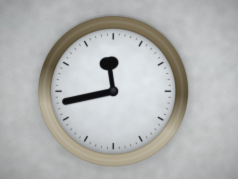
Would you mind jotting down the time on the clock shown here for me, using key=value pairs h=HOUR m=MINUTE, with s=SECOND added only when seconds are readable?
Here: h=11 m=43
